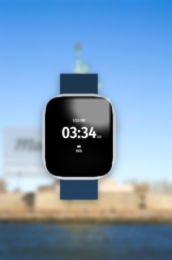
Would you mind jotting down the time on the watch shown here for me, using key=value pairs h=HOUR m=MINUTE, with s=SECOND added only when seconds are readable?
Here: h=3 m=34
